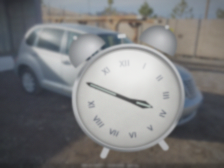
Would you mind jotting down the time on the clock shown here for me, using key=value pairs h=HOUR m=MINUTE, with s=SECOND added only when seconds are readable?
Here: h=3 m=50
